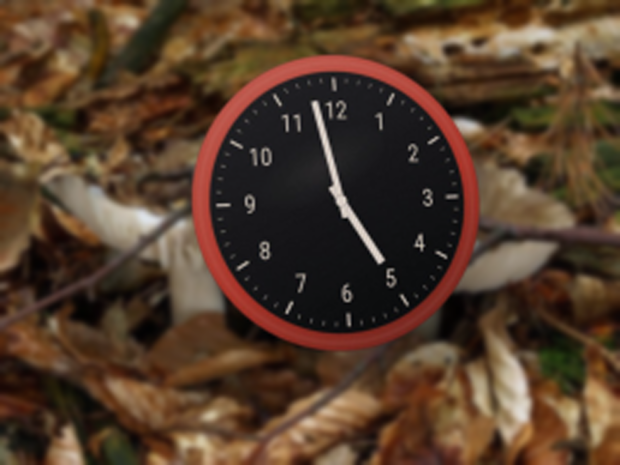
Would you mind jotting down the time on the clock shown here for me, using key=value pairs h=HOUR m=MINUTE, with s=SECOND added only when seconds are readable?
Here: h=4 m=58
